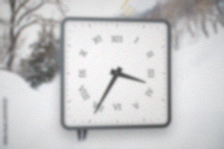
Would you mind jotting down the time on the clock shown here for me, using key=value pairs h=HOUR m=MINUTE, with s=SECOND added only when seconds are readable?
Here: h=3 m=35
